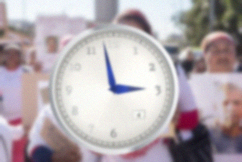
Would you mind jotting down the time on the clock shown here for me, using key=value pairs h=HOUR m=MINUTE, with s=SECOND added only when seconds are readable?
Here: h=2 m=58
